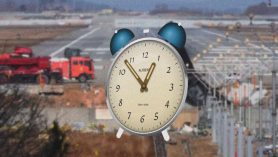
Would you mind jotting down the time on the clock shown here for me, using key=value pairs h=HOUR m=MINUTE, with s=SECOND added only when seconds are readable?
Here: h=12 m=53
